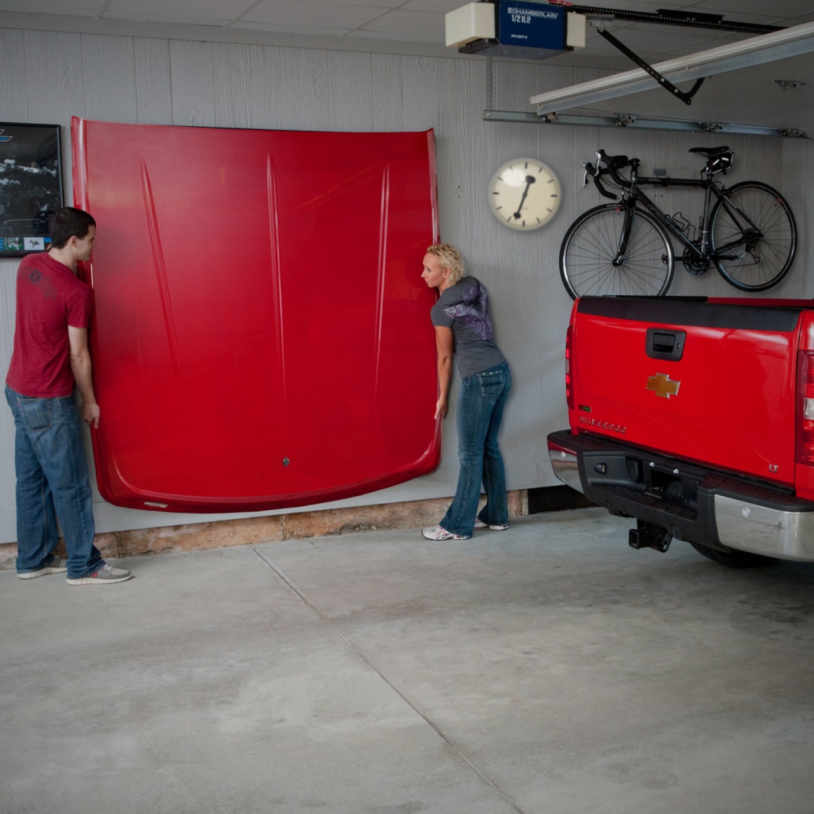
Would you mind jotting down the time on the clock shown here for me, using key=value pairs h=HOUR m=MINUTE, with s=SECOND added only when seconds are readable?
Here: h=12 m=33
